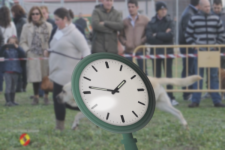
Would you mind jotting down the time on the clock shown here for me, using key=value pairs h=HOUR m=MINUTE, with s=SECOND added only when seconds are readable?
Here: h=1 m=47
